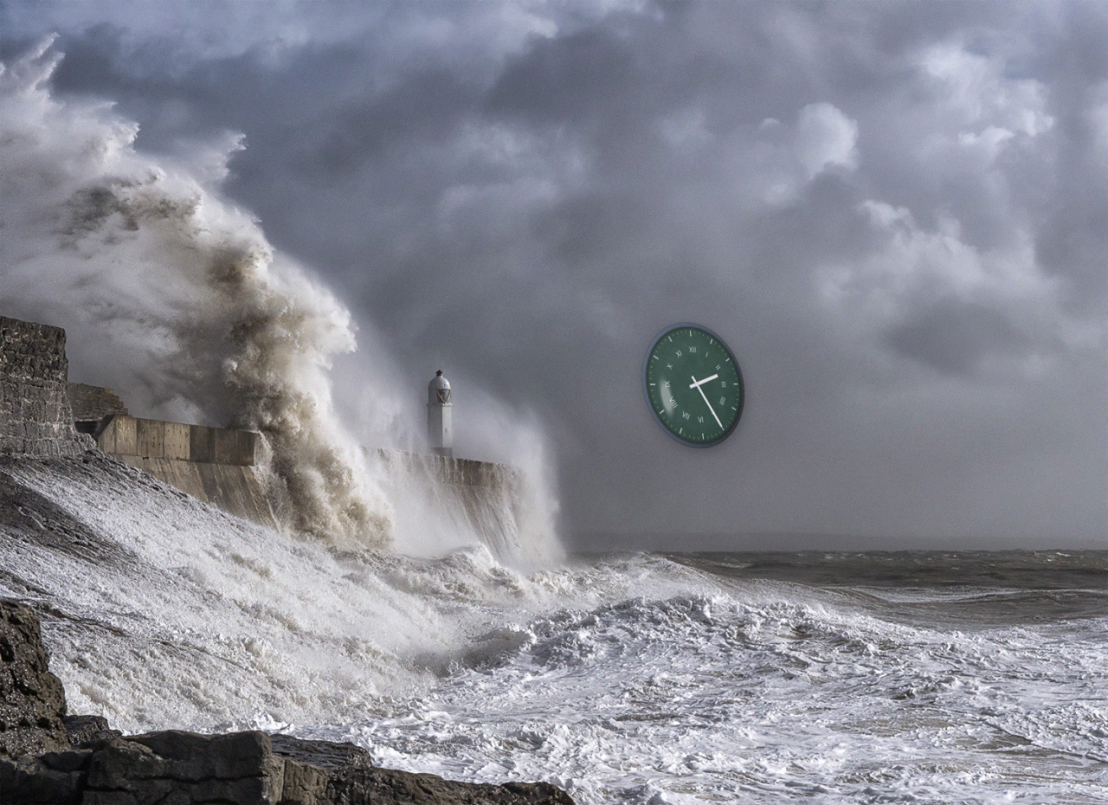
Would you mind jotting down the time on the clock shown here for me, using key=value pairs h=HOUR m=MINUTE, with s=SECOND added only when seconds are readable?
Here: h=2 m=25
